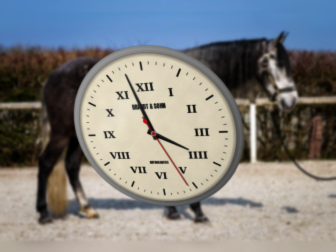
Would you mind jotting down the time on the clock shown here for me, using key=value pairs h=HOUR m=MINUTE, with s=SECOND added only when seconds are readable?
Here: h=3 m=57 s=26
